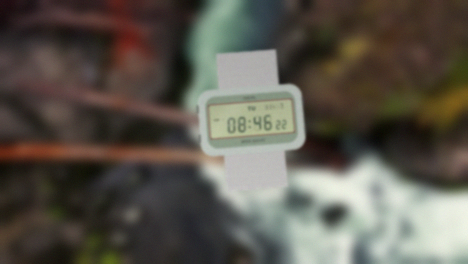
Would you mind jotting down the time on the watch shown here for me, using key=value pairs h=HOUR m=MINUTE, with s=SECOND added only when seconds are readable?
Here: h=8 m=46
